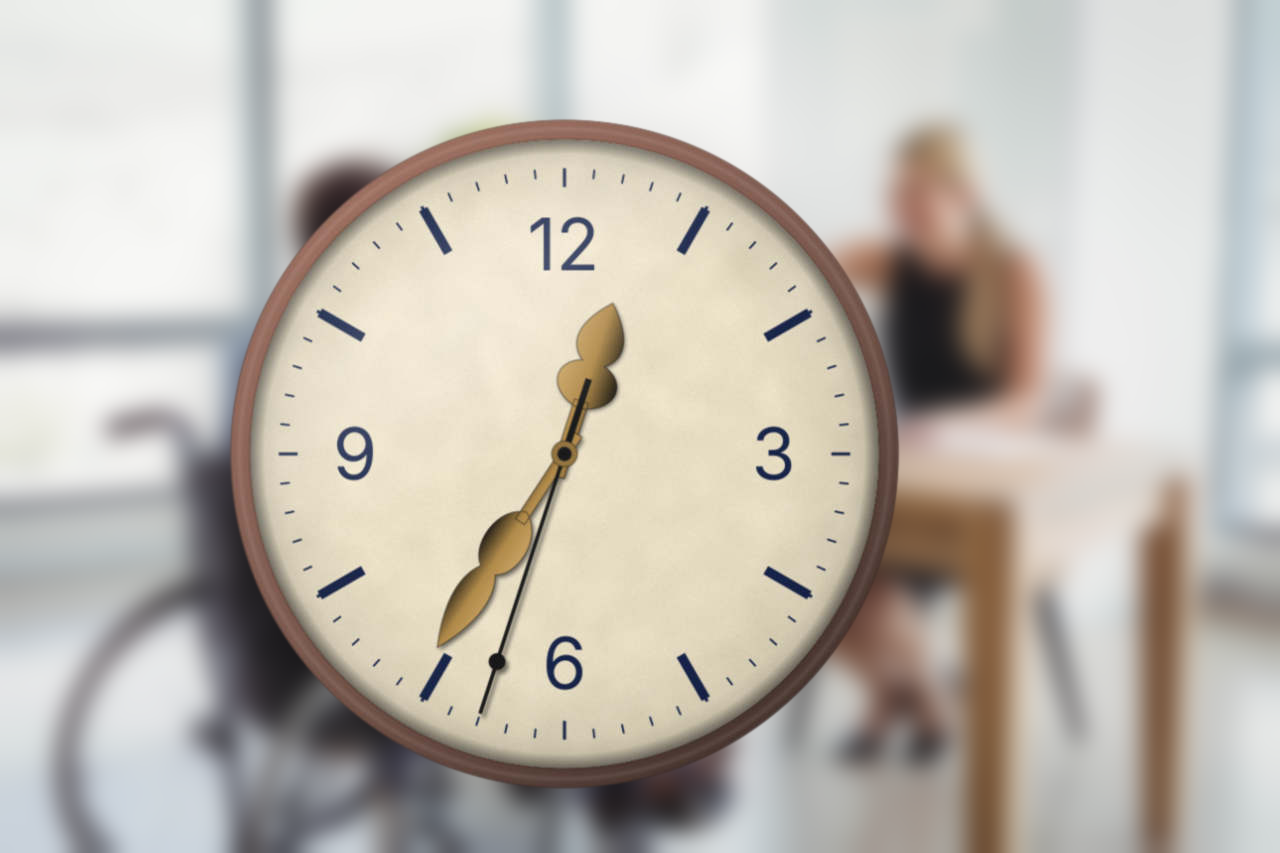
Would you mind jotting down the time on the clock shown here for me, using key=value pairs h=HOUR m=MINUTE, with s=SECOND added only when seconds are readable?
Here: h=12 m=35 s=33
